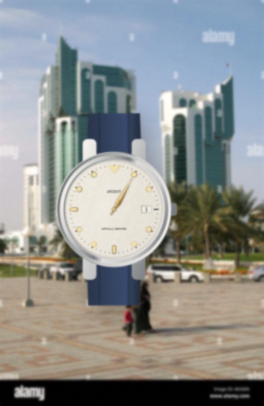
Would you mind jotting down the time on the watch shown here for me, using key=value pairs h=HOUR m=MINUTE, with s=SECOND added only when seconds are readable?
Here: h=1 m=5
